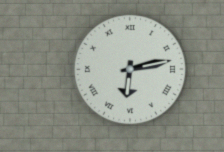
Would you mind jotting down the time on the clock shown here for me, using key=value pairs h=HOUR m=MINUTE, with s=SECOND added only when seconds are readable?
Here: h=6 m=13
